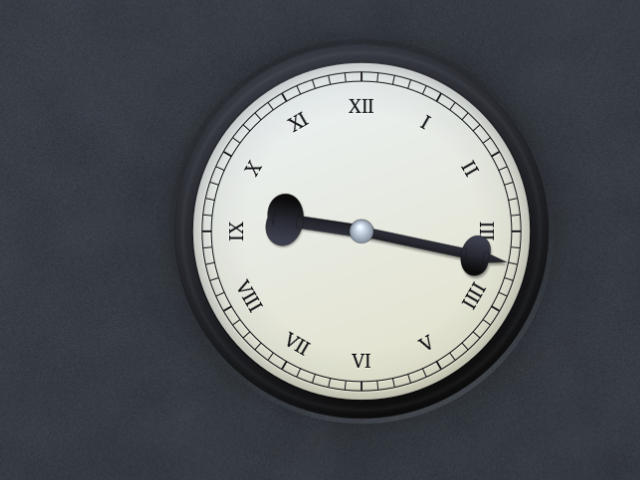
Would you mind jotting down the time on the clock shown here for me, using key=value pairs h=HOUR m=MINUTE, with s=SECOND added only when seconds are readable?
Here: h=9 m=17
